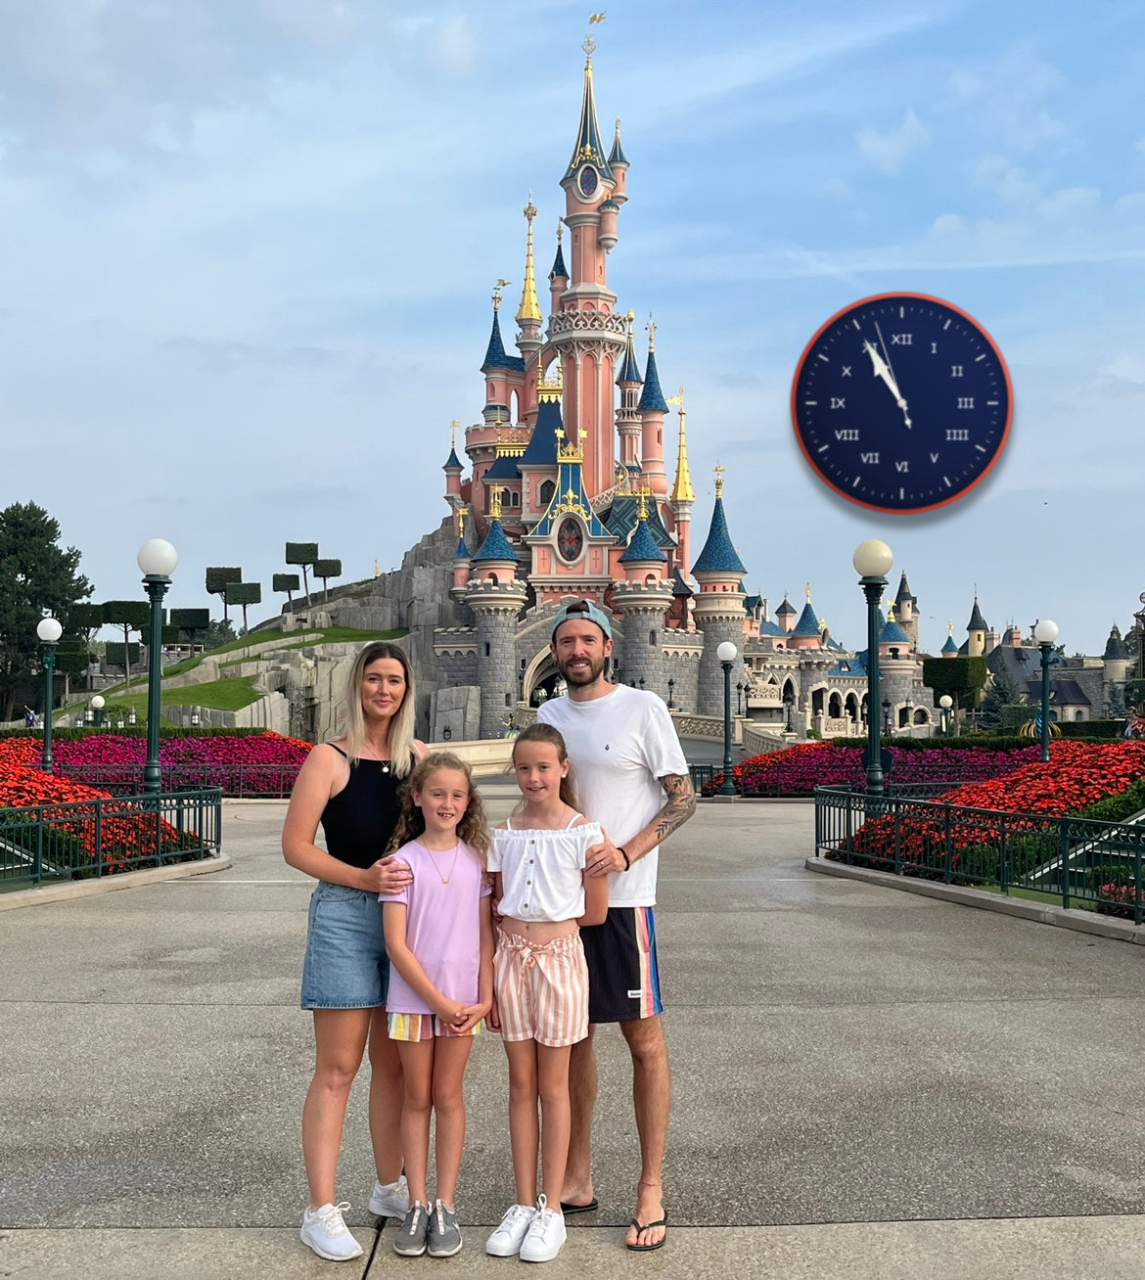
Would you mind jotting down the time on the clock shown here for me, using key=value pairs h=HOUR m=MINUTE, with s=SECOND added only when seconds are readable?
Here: h=10 m=54 s=57
